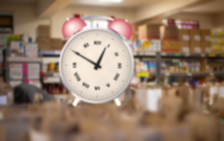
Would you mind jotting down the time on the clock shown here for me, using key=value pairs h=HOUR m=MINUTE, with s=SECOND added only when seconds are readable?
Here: h=12 m=50
